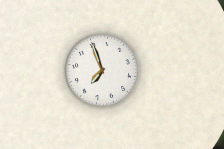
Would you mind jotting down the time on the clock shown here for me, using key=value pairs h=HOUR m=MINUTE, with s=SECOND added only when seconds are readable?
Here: h=8 m=0
